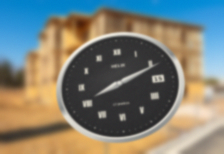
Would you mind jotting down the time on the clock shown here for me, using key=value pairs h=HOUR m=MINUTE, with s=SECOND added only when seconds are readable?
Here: h=8 m=11
